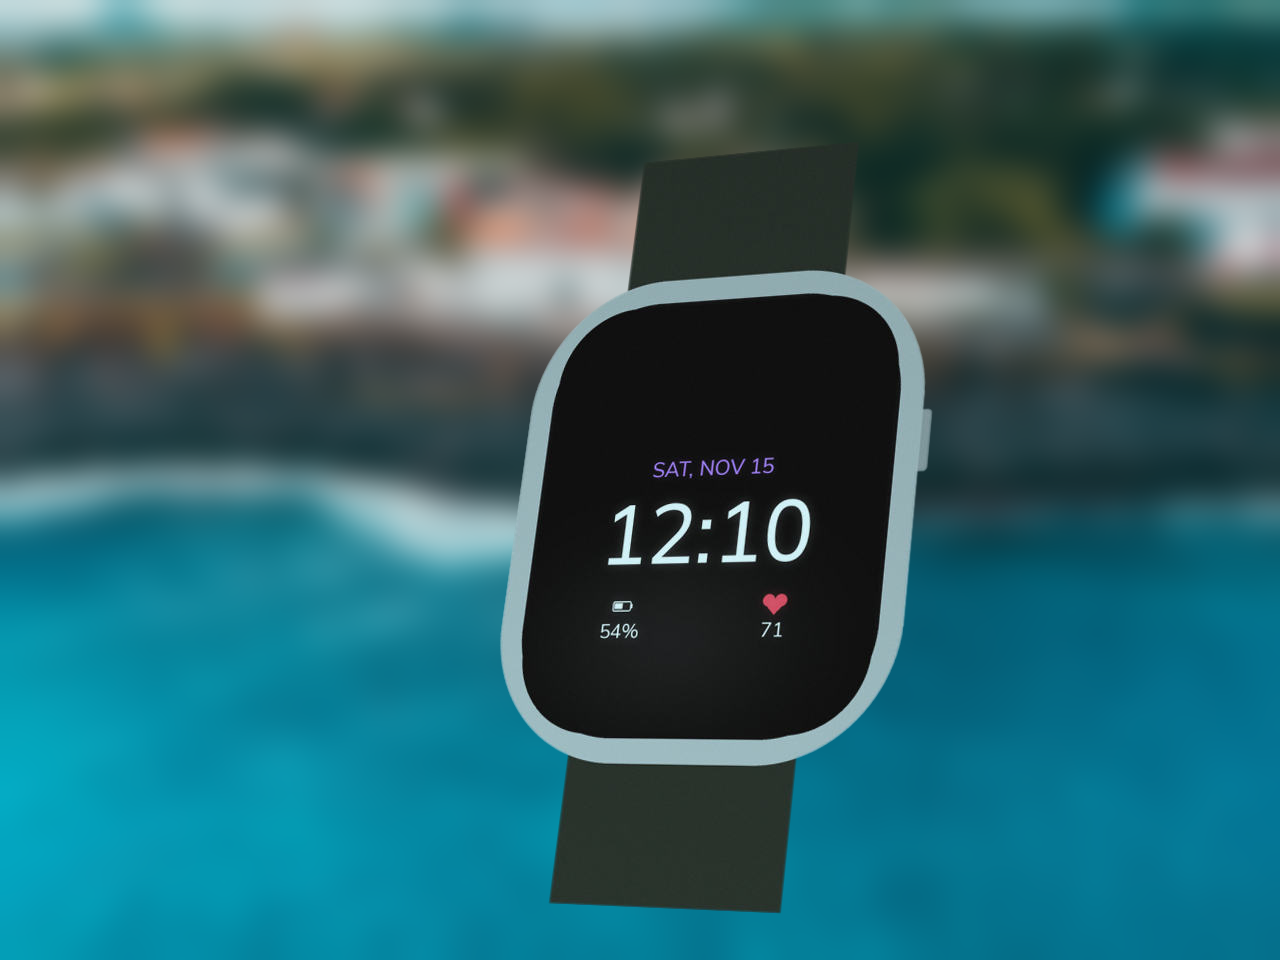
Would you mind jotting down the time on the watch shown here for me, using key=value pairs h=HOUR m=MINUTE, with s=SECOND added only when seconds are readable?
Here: h=12 m=10
